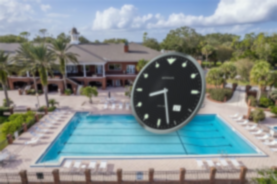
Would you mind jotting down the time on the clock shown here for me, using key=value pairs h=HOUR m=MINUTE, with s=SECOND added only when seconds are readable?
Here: h=8 m=27
